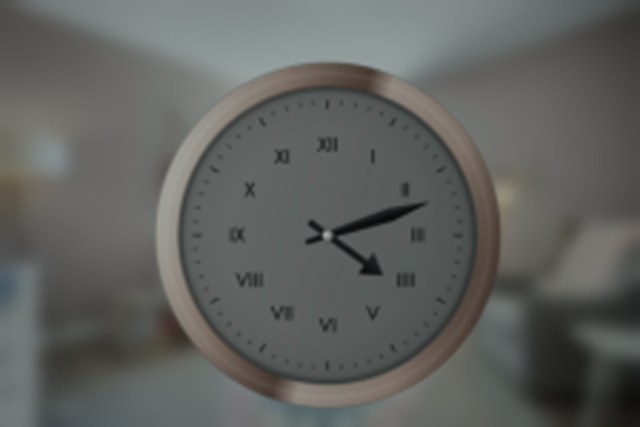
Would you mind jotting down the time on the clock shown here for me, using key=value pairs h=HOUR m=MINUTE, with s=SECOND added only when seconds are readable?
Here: h=4 m=12
